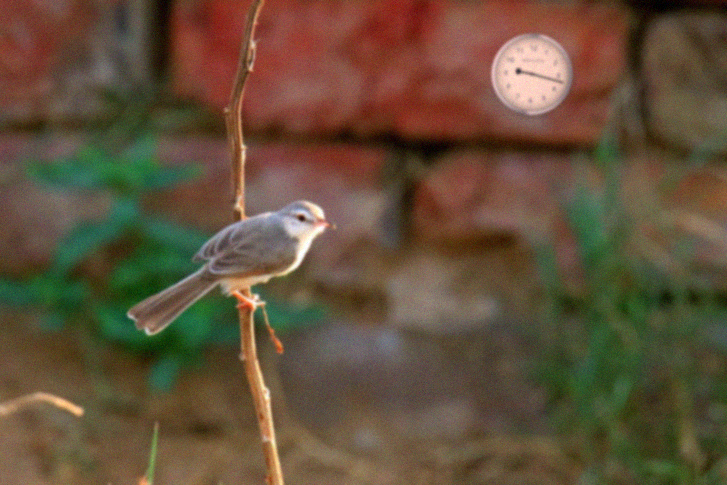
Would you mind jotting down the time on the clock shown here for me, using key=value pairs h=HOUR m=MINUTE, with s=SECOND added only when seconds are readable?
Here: h=9 m=17
